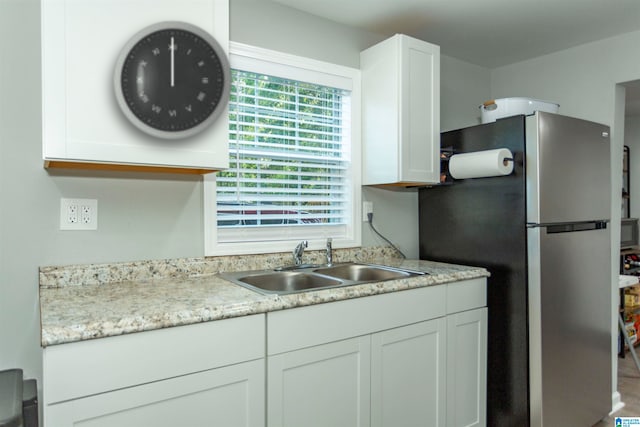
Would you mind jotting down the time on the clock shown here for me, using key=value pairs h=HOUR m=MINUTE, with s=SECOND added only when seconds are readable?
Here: h=12 m=0
